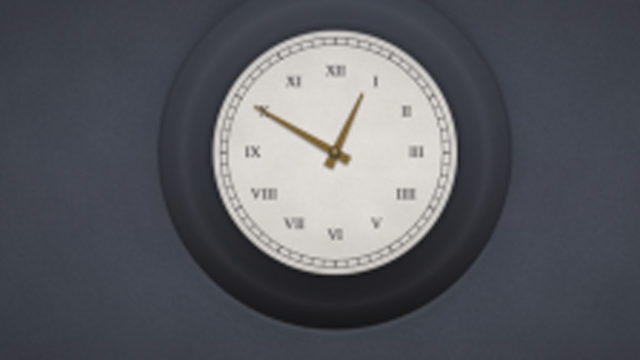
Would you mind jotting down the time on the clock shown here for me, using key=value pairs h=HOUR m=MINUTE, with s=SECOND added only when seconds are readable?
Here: h=12 m=50
